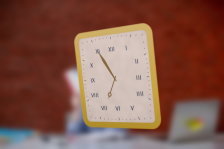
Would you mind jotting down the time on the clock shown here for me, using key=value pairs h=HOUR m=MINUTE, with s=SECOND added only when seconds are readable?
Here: h=6 m=55
